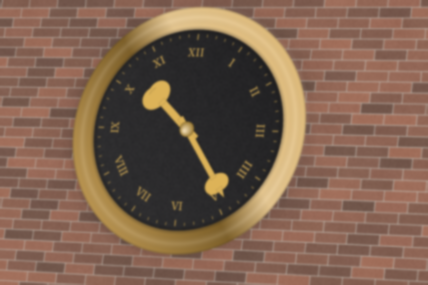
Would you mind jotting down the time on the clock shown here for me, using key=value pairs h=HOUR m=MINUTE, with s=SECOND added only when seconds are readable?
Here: h=10 m=24
